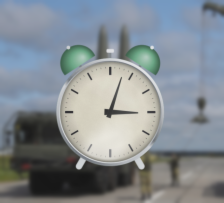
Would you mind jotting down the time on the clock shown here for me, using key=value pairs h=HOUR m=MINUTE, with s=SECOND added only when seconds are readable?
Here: h=3 m=3
